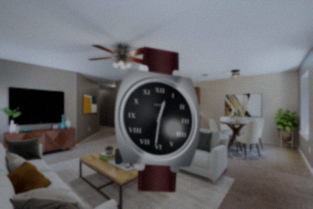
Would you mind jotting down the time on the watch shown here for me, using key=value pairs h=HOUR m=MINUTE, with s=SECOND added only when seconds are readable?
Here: h=12 m=31
